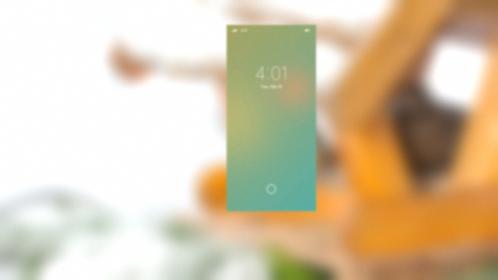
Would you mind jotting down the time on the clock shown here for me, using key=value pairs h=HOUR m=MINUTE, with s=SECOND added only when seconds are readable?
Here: h=4 m=1
